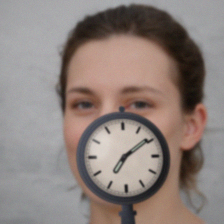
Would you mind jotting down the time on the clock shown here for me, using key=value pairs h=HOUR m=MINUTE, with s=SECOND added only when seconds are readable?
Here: h=7 m=9
